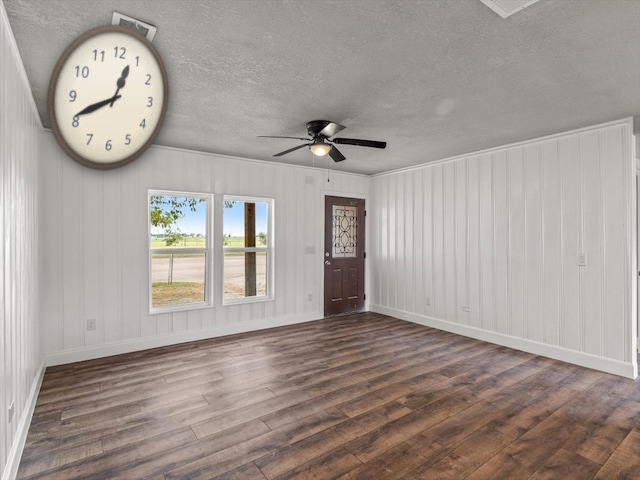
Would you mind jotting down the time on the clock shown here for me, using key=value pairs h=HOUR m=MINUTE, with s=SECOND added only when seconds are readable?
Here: h=12 m=41
